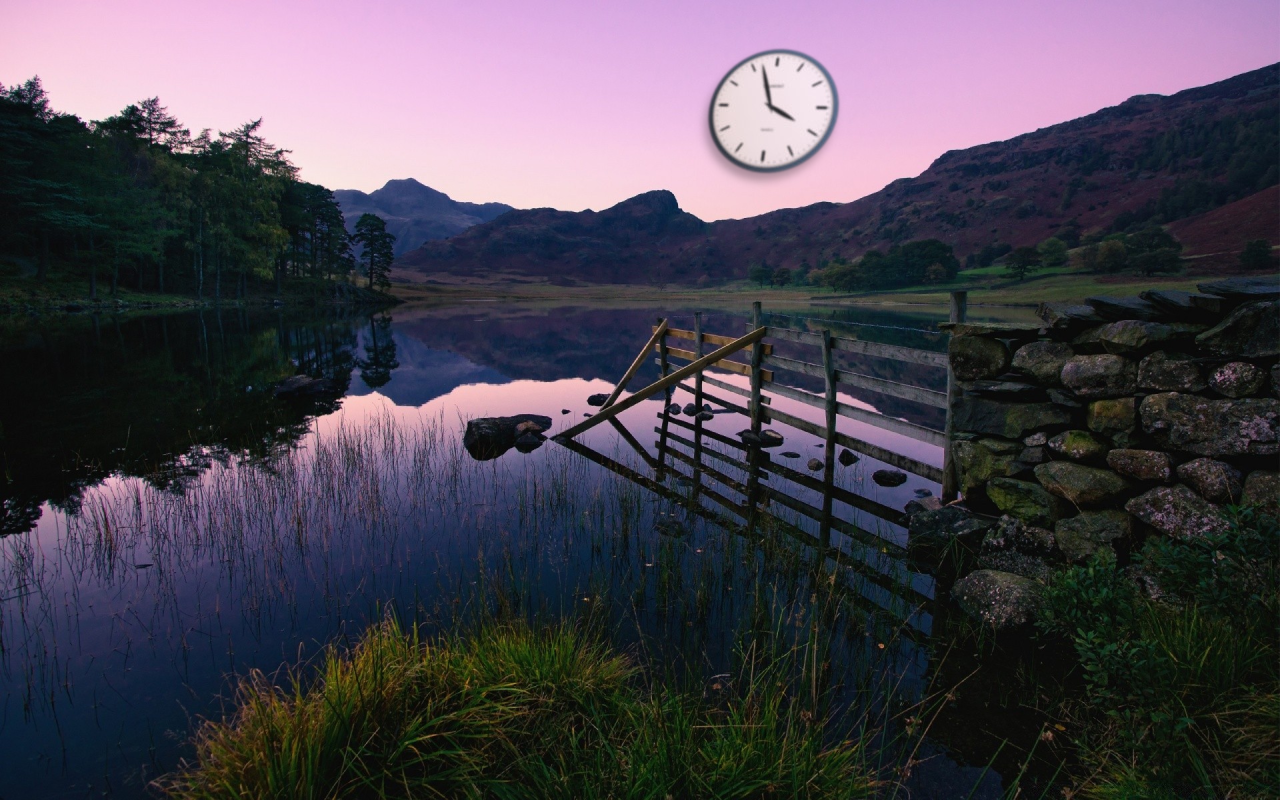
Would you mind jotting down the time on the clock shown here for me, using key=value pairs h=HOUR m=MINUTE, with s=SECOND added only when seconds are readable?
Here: h=3 m=57
